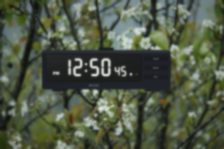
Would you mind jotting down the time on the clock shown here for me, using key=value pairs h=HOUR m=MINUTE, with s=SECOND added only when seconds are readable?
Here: h=12 m=50
